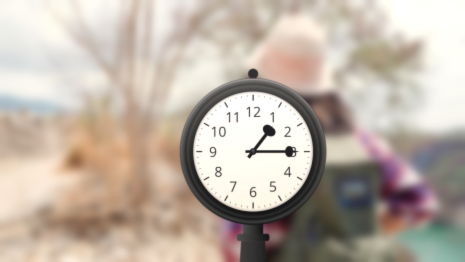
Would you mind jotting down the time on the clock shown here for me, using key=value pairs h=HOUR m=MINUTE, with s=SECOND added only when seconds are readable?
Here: h=1 m=15
